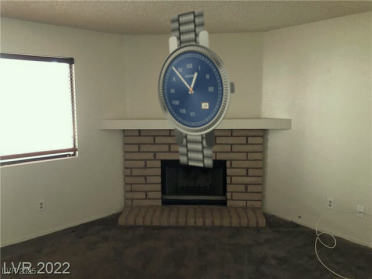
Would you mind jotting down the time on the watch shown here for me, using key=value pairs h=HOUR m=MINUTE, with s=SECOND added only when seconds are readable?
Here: h=12 m=53
